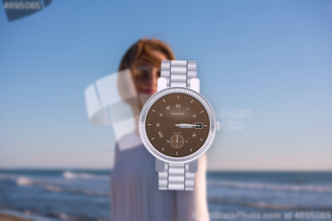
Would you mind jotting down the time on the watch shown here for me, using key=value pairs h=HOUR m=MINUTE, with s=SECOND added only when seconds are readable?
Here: h=3 m=15
